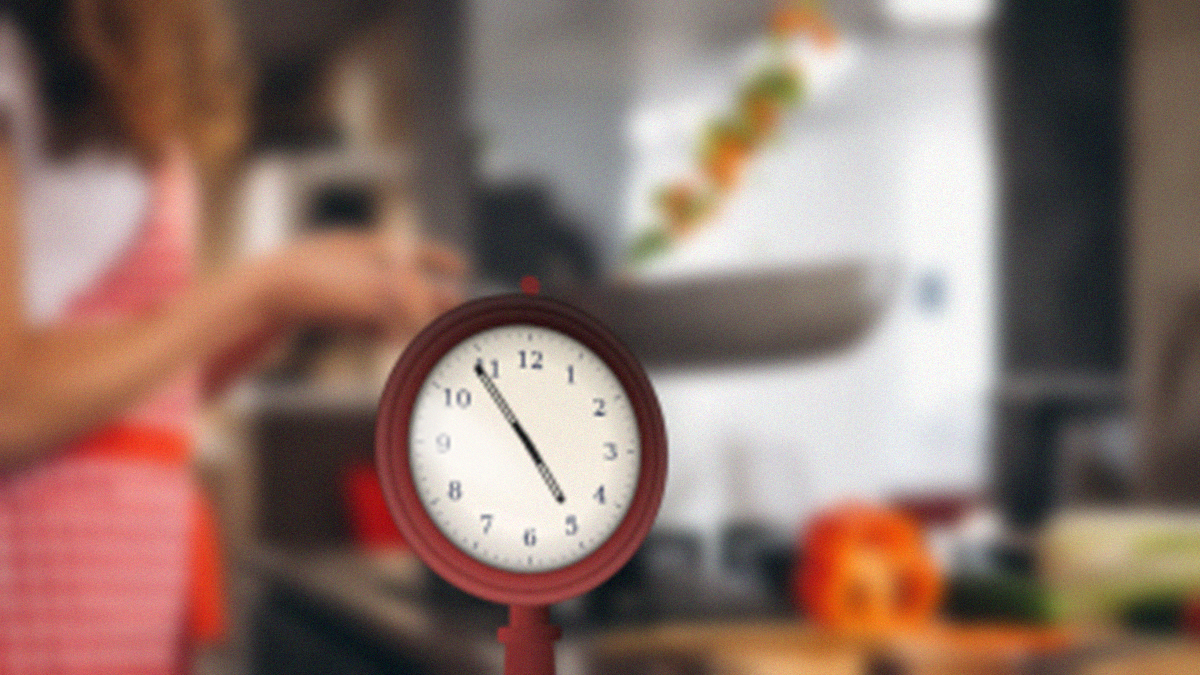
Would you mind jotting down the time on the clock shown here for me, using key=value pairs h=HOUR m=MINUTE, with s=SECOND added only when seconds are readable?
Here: h=4 m=54
